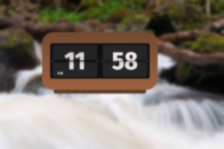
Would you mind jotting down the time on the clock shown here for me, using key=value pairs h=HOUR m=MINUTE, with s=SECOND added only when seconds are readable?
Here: h=11 m=58
